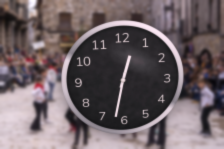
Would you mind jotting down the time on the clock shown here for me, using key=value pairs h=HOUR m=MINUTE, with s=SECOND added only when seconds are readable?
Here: h=12 m=32
